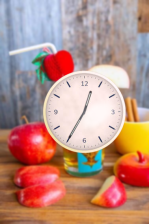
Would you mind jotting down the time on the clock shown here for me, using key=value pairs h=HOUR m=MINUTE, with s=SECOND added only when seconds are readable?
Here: h=12 m=35
